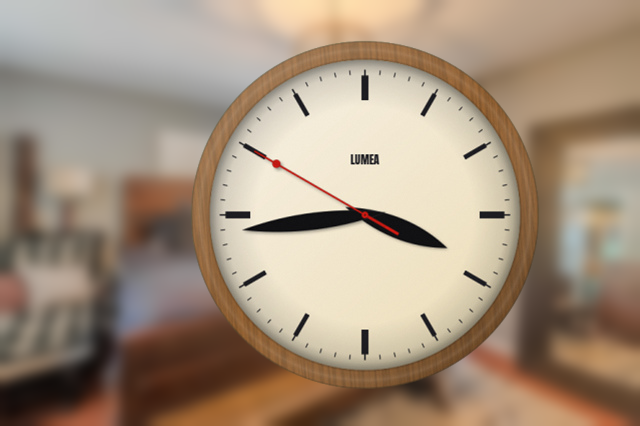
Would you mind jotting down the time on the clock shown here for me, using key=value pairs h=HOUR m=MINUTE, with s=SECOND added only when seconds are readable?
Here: h=3 m=43 s=50
